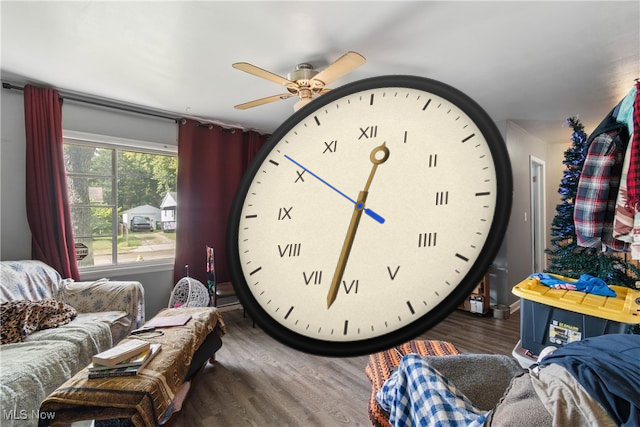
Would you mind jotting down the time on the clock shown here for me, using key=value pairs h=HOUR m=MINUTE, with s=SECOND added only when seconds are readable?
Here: h=12 m=31 s=51
